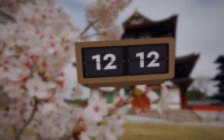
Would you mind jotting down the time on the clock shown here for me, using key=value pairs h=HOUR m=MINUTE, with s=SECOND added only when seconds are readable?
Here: h=12 m=12
